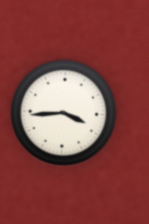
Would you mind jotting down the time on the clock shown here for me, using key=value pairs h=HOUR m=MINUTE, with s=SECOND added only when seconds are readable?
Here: h=3 m=44
